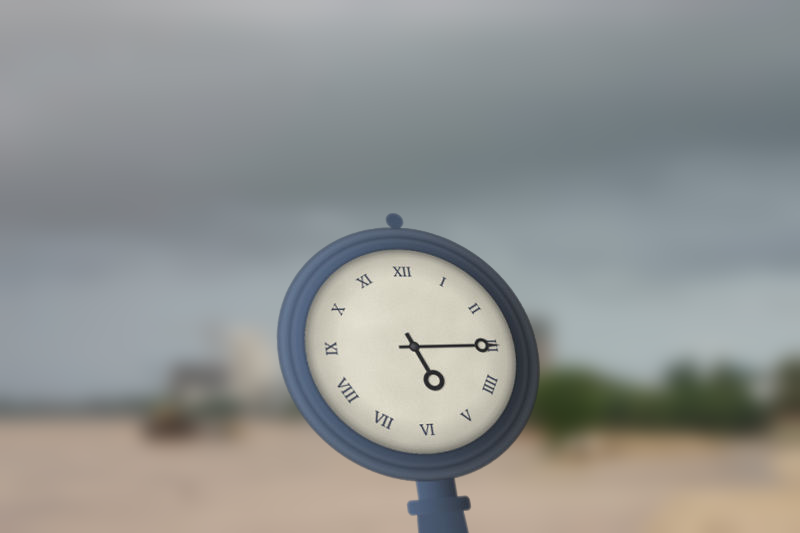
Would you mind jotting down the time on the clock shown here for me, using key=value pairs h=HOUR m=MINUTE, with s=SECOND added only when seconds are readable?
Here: h=5 m=15
